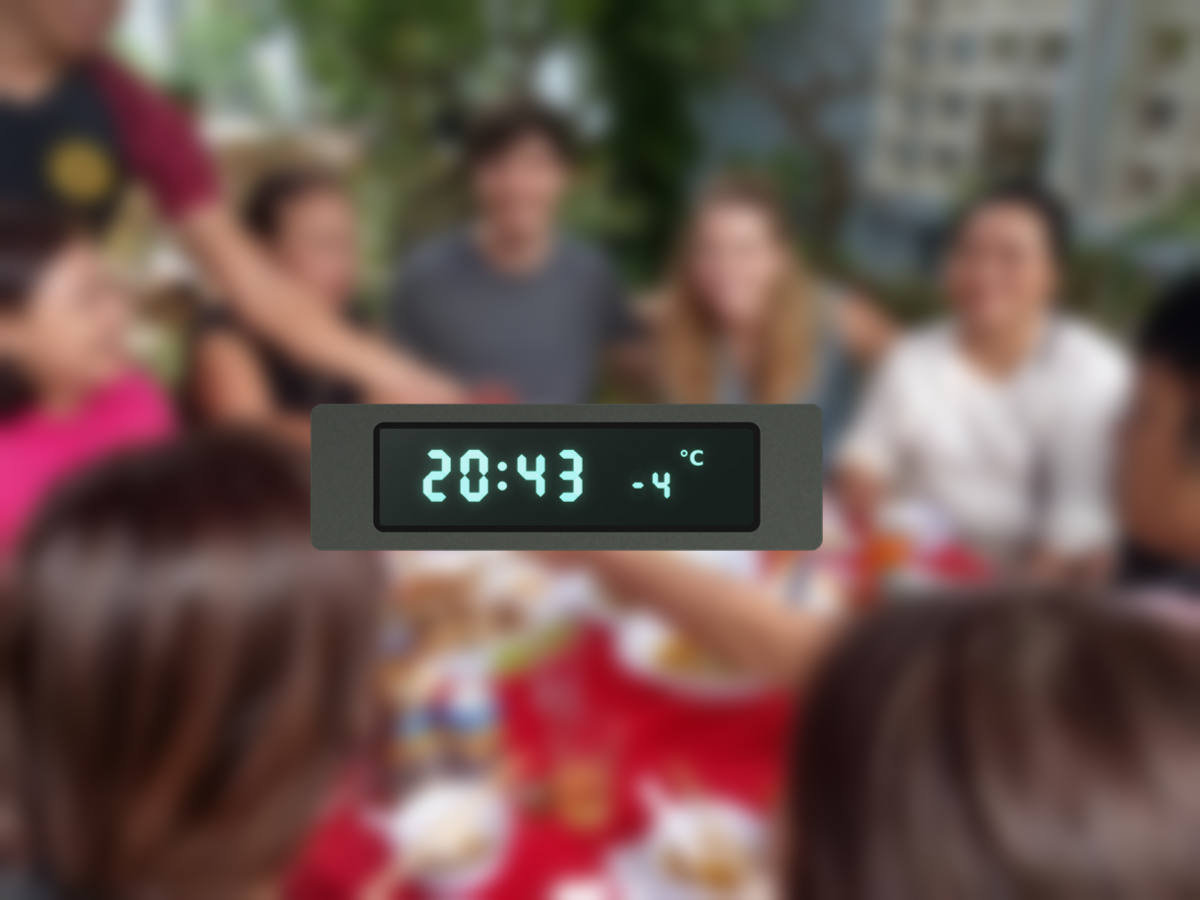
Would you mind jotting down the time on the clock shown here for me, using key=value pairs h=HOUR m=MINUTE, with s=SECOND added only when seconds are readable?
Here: h=20 m=43
